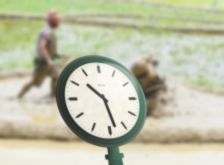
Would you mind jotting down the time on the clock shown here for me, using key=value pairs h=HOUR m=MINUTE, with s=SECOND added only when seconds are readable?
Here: h=10 m=28
